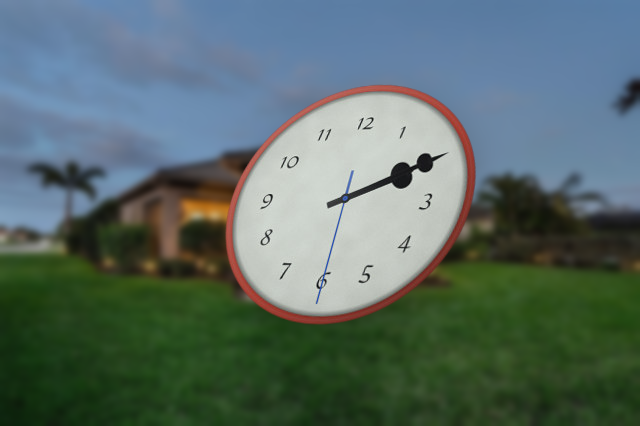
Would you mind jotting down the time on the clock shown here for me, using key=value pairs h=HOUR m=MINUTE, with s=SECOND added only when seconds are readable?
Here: h=2 m=10 s=30
